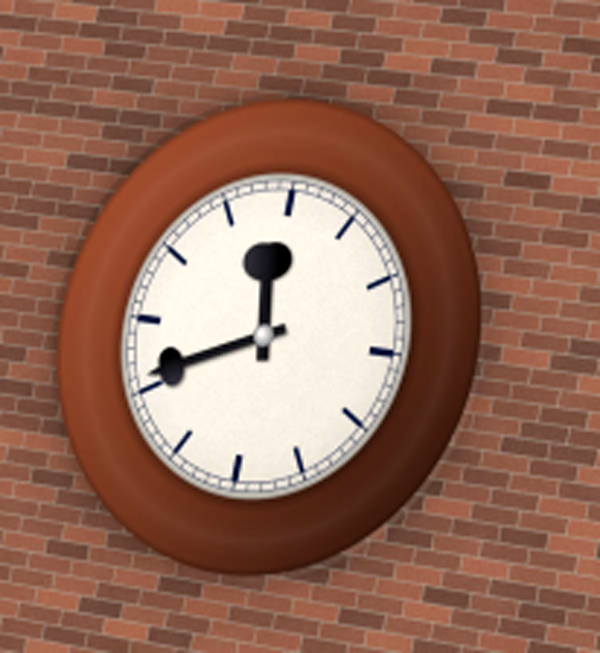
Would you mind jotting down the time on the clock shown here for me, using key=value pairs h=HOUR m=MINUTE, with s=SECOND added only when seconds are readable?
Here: h=11 m=41
